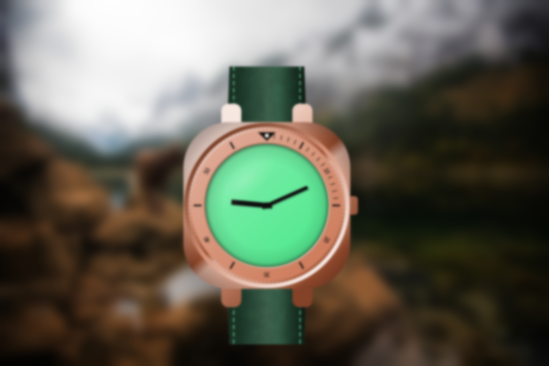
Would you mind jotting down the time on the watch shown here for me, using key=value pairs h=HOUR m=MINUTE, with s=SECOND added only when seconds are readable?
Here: h=9 m=11
